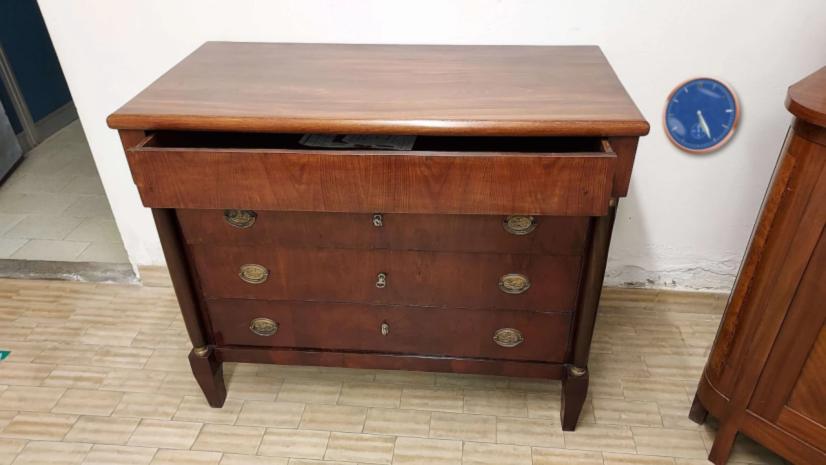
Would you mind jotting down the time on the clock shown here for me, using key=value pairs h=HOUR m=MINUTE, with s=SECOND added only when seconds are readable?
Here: h=5 m=26
